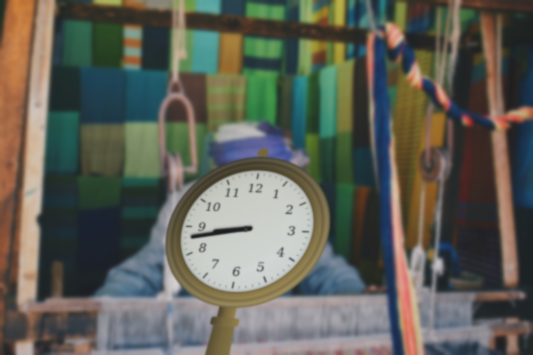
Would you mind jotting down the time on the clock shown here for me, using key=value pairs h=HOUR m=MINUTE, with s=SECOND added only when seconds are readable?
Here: h=8 m=43
